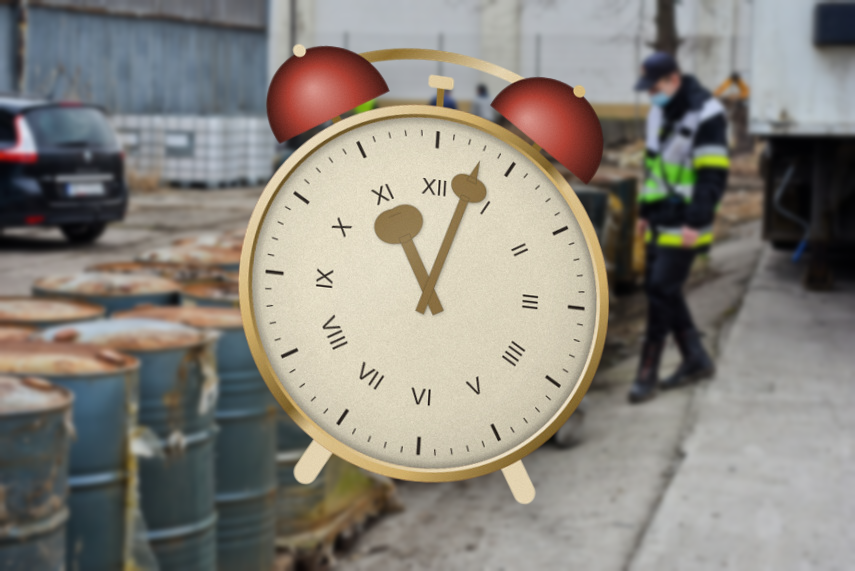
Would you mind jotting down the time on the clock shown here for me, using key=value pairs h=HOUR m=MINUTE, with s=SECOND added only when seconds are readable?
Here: h=11 m=3
